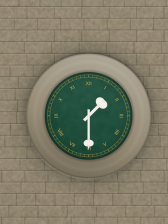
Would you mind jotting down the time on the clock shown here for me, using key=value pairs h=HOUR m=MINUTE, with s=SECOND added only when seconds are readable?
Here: h=1 m=30
